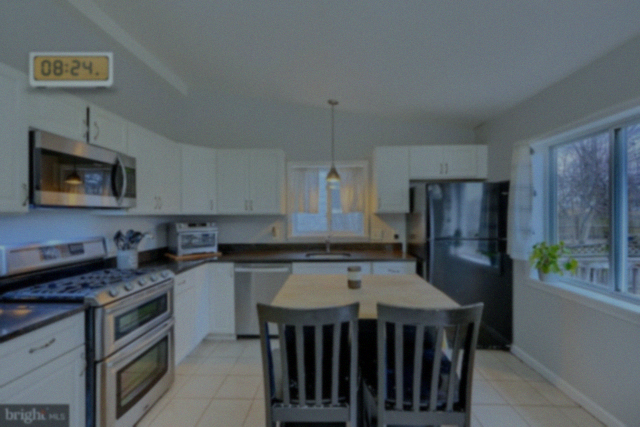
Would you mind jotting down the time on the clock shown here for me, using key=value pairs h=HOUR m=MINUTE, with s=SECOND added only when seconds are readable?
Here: h=8 m=24
